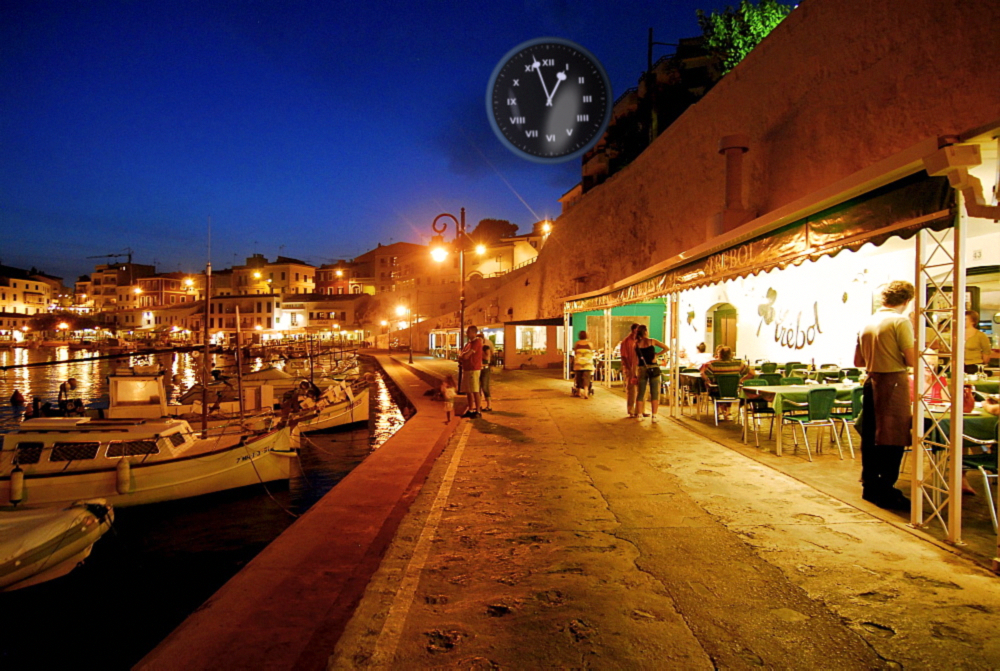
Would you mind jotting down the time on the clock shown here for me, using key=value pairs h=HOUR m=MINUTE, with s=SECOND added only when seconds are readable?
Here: h=12 m=57
